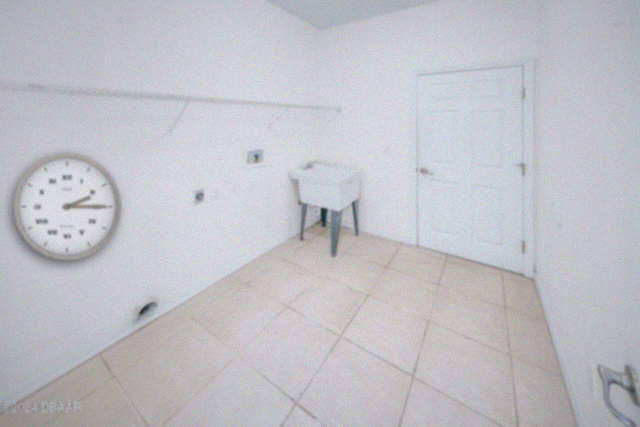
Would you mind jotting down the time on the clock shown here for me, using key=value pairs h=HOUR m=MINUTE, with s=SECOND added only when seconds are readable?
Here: h=2 m=15
